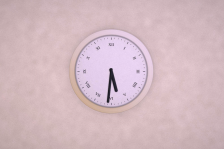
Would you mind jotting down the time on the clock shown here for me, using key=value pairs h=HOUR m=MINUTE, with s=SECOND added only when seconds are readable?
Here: h=5 m=31
